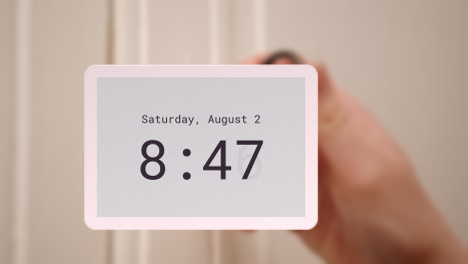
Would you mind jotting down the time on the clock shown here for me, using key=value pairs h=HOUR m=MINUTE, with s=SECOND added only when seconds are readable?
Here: h=8 m=47
